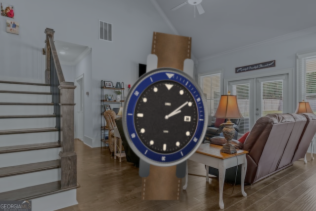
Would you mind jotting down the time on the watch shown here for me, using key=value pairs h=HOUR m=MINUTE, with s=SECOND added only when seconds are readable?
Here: h=2 m=9
